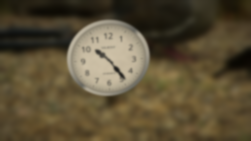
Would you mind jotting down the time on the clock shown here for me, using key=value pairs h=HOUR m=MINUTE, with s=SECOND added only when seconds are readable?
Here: h=10 m=24
